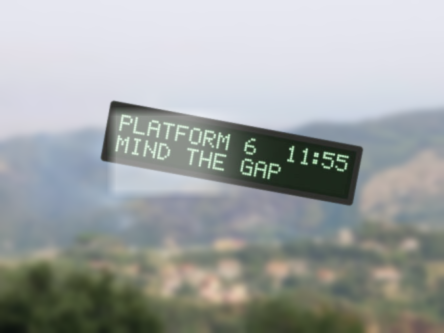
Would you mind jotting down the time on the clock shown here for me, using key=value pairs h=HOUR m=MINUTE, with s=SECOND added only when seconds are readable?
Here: h=11 m=55
